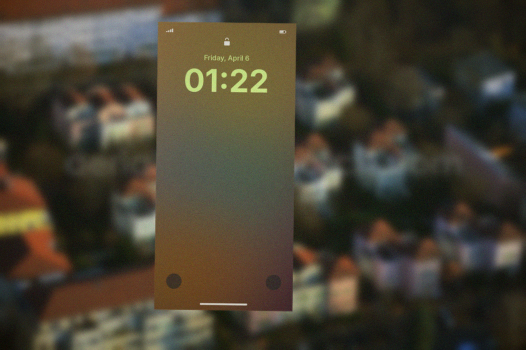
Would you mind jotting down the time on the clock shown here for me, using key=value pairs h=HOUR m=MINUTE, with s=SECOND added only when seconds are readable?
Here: h=1 m=22
